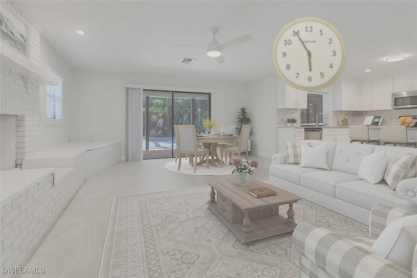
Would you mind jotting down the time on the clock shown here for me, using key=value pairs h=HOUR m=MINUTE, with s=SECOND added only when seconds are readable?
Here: h=5 m=55
